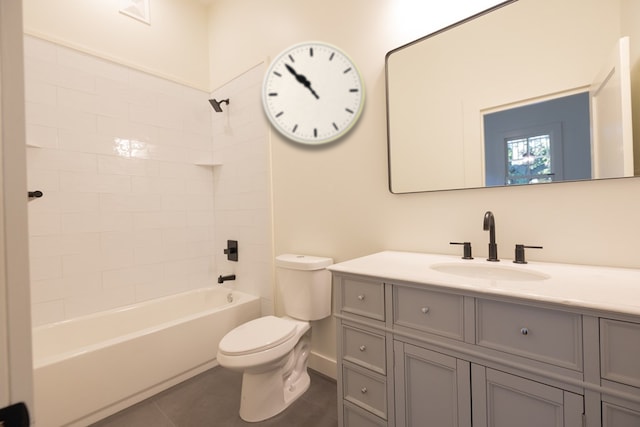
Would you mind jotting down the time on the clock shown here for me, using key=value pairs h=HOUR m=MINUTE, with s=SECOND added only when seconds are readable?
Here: h=10 m=53
